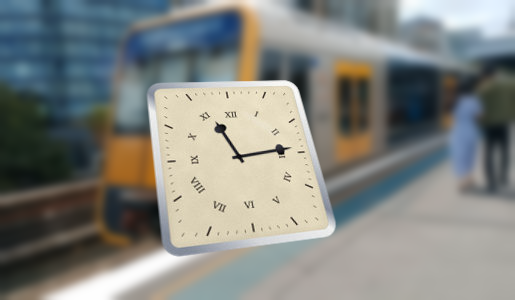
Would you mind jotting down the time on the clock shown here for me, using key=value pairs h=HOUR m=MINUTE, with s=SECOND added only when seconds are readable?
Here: h=11 m=14
